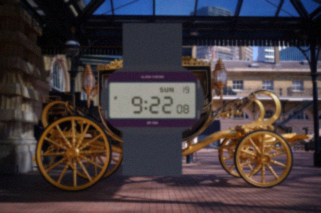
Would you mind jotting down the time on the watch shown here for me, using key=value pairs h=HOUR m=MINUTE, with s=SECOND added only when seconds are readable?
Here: h=9 m=22
